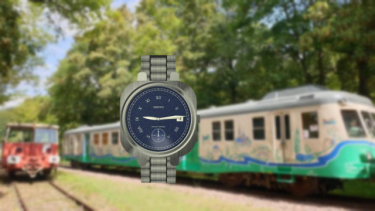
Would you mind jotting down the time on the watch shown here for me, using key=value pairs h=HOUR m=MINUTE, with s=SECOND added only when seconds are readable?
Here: h=9 m=14
